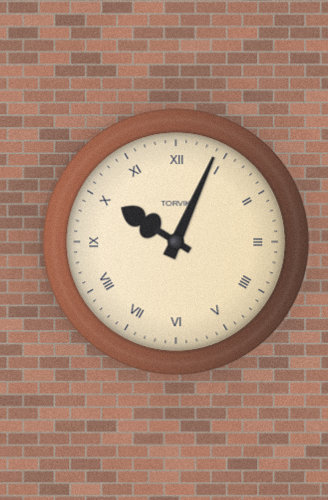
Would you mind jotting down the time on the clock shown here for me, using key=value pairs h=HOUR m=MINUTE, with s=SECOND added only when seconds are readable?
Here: h=10 m=4
